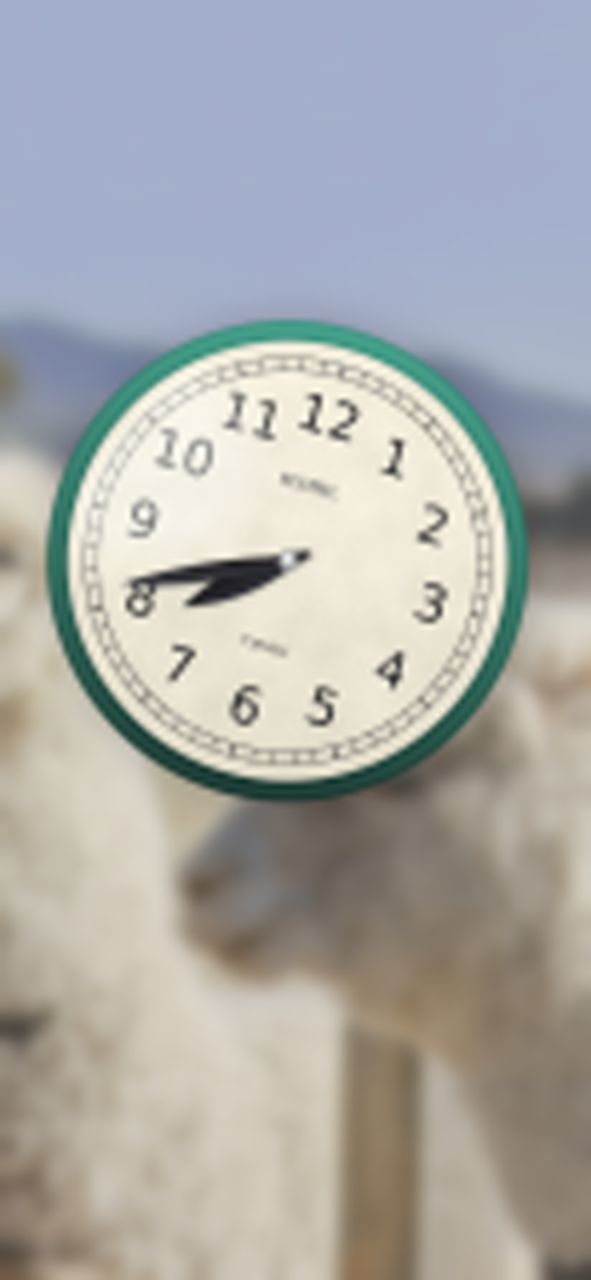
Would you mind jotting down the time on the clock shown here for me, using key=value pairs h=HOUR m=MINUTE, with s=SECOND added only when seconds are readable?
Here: h=7 m=41
